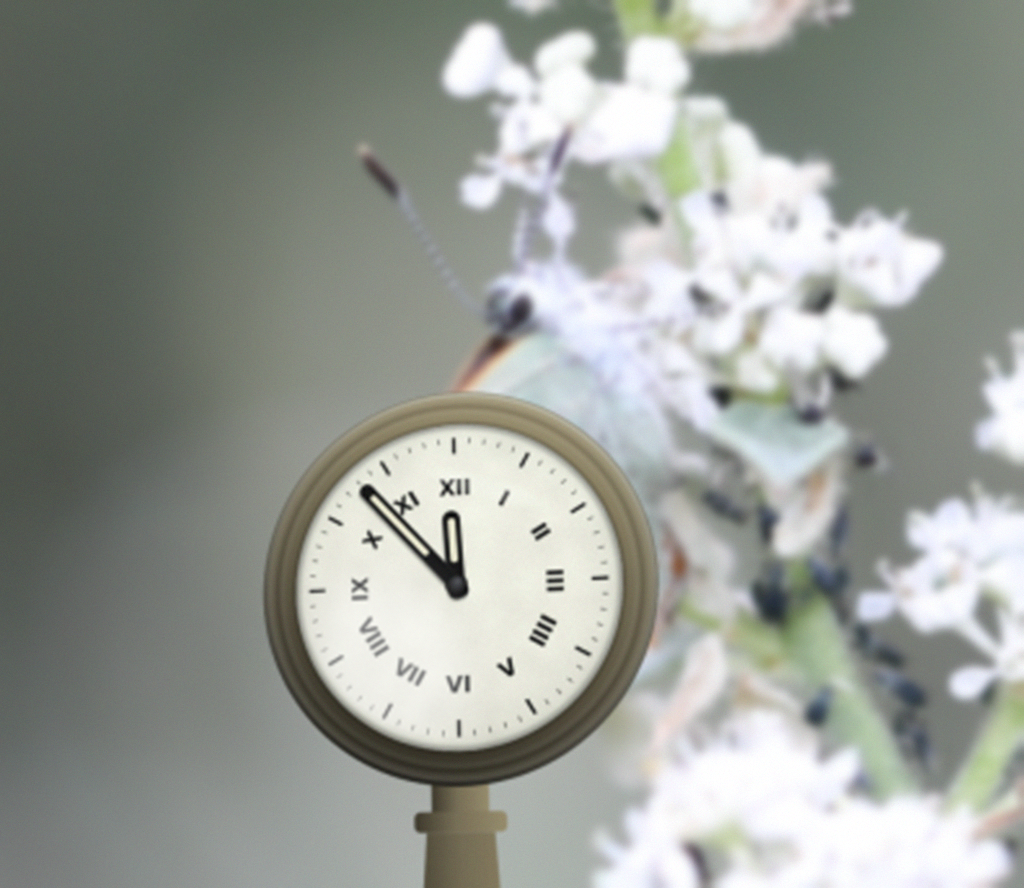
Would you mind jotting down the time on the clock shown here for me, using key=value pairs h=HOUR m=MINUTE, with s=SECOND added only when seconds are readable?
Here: h=11 m=53
